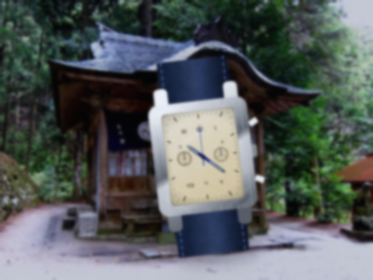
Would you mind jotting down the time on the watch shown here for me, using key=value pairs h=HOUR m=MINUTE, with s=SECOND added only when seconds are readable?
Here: h=10 m=22
